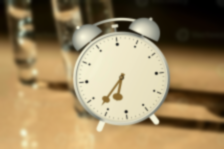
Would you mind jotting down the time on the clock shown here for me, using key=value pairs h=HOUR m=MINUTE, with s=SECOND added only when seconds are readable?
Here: h=6 m=37
